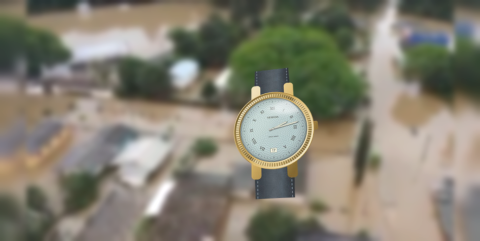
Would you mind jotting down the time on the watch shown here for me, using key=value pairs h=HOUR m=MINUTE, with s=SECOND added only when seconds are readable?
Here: h=2 m=13
